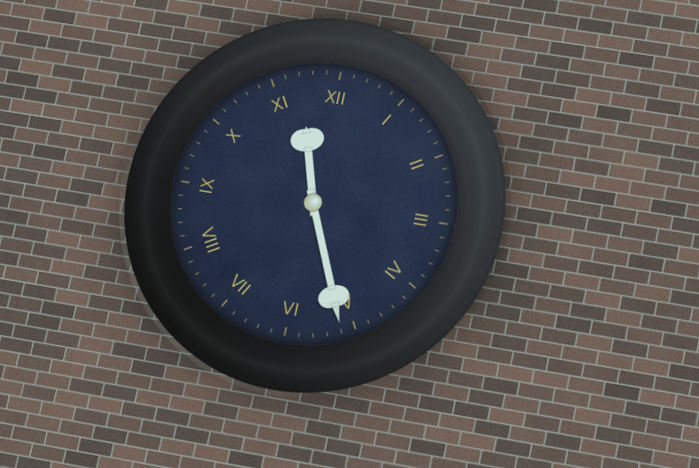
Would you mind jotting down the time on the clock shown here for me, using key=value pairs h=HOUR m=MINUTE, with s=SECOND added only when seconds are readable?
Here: h=11 m=26
